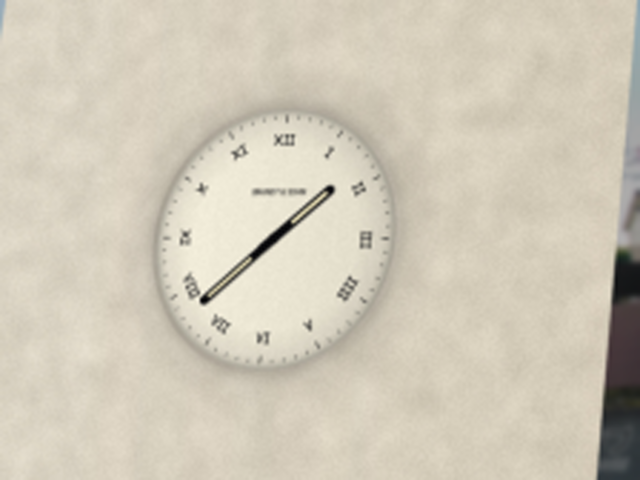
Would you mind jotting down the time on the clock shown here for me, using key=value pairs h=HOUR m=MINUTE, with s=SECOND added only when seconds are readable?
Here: h=1 m=38
